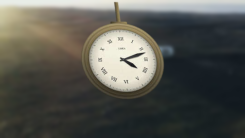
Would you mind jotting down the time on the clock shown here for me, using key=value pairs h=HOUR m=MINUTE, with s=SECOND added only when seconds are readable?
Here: h=4 m=12
